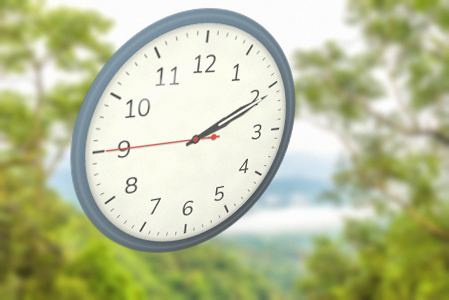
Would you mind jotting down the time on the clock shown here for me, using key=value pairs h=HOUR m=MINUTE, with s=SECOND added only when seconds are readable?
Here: h=2 m=10 s=45
